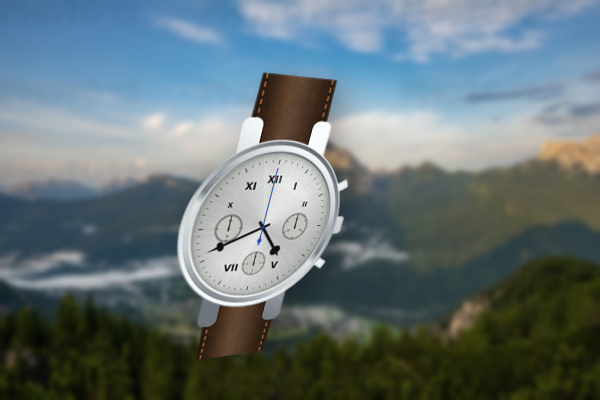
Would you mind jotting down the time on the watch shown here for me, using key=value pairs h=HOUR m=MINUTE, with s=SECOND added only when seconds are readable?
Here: h=4 m=41
